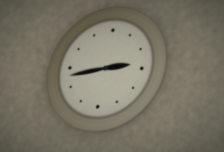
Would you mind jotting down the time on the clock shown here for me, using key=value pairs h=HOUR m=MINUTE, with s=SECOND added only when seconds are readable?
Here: h=2 m=43
